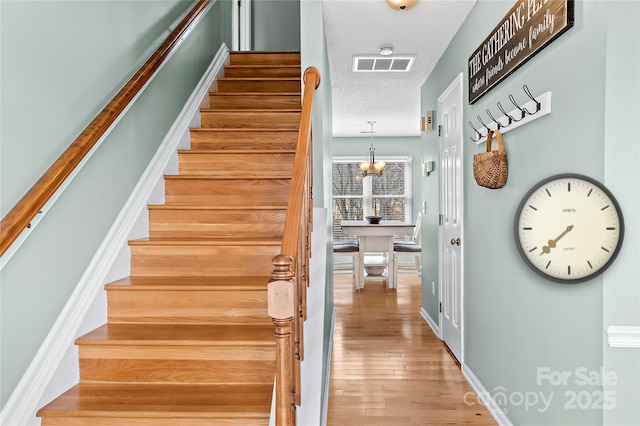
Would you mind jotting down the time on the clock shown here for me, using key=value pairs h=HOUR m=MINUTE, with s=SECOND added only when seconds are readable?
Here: h=7 m=38
